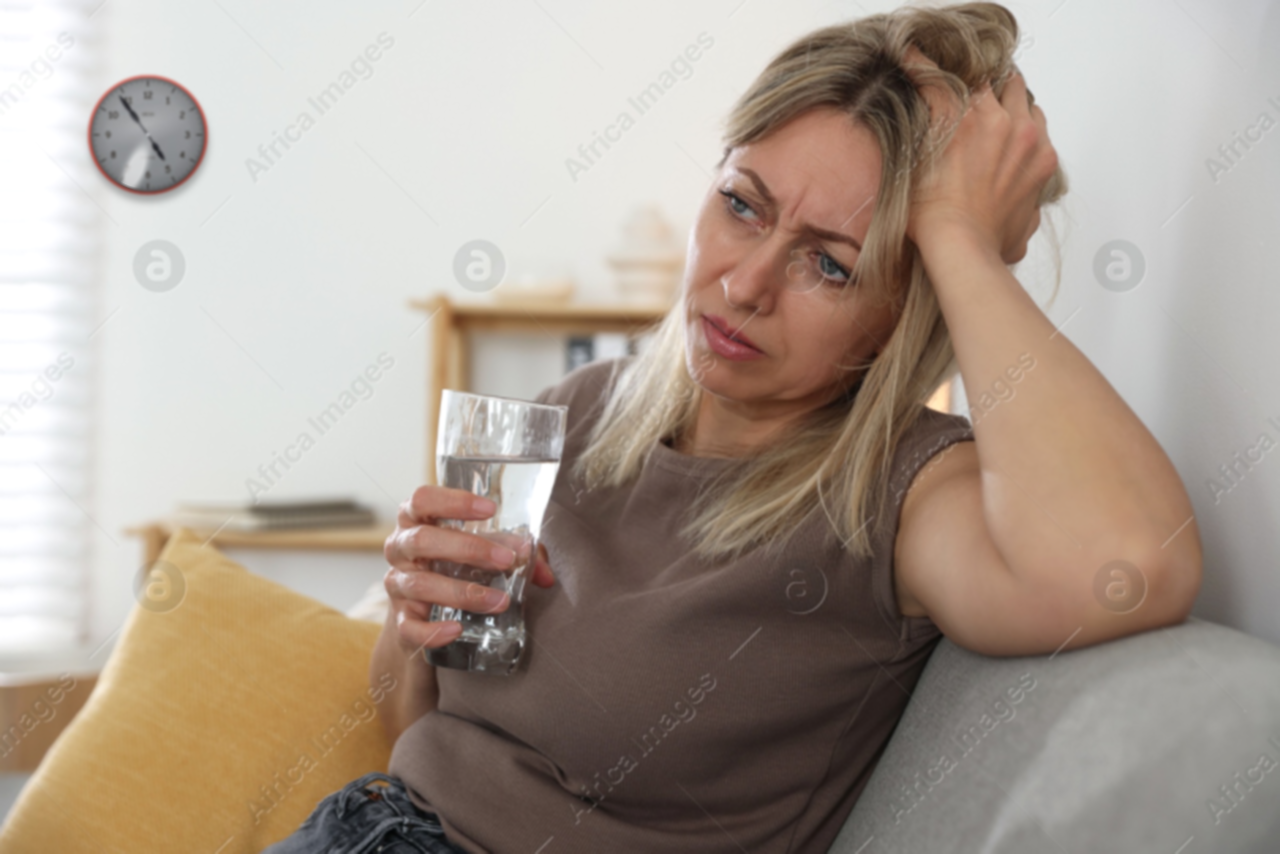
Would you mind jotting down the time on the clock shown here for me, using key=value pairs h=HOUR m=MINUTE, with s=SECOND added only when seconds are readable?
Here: h=4 m=54
